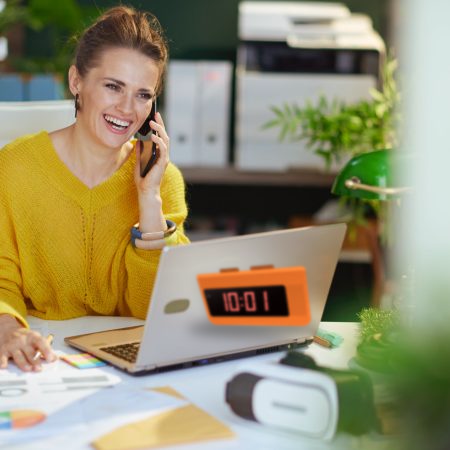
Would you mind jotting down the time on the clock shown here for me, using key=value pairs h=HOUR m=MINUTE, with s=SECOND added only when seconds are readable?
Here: h=10 m=1
